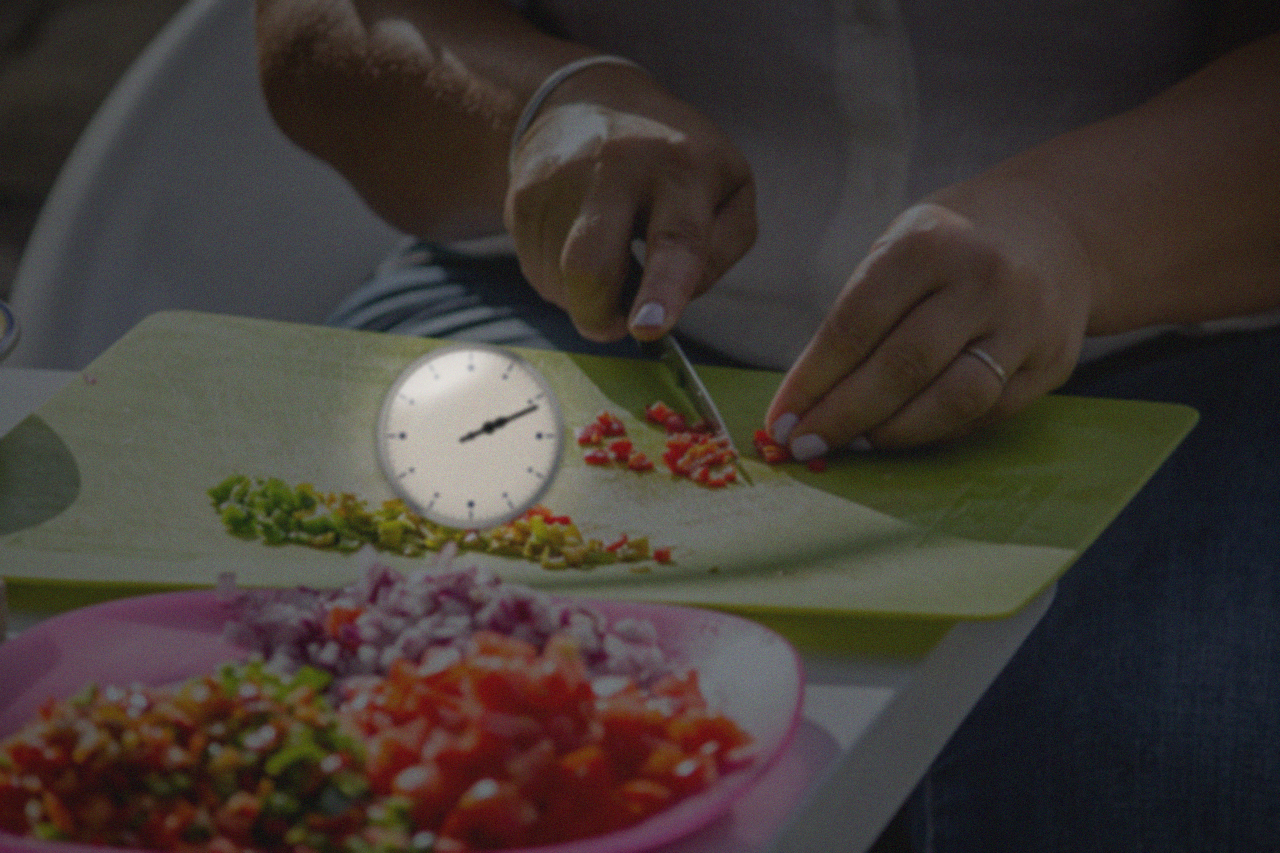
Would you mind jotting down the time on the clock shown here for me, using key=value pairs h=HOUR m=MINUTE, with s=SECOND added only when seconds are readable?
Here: h=2 m=11
